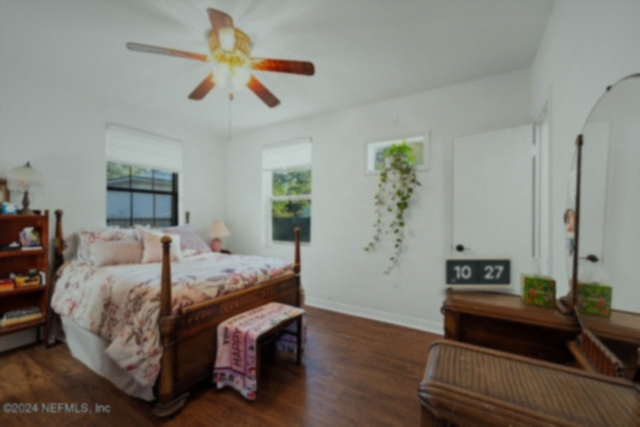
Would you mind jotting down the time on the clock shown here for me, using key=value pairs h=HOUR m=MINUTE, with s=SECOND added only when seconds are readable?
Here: h=10 m=27
